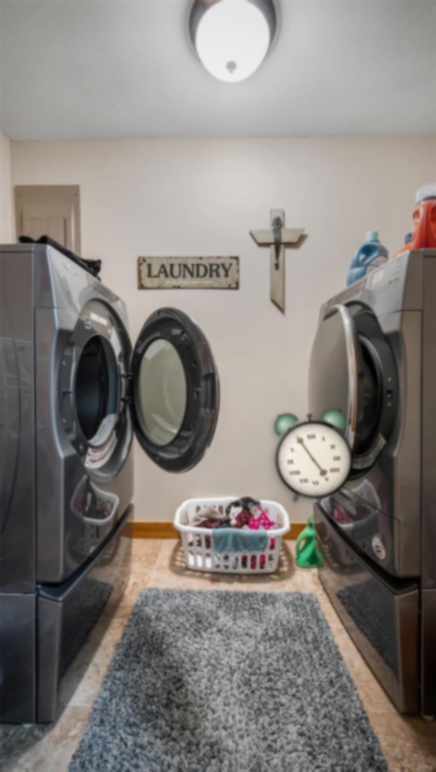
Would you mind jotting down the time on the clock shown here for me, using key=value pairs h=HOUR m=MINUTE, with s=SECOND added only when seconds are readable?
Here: h=4 m=55
